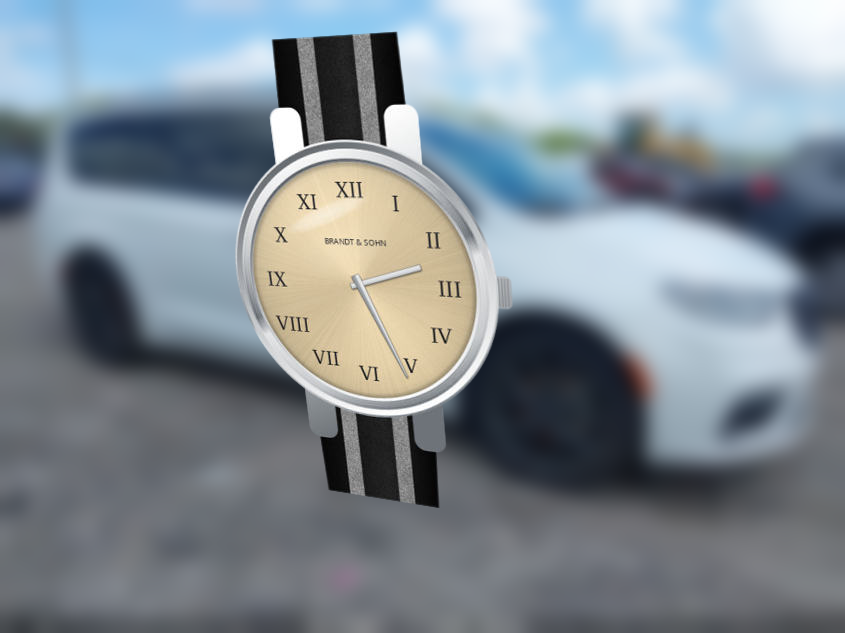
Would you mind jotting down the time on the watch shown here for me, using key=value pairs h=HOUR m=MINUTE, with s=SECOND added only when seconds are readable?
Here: h=2 m=26
